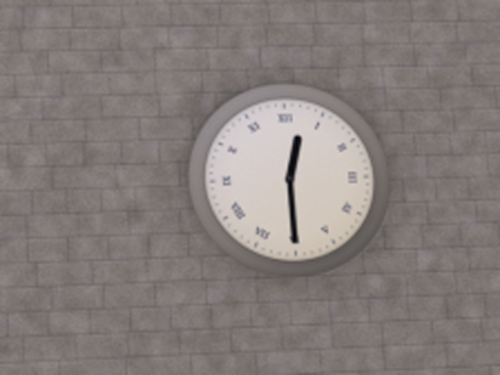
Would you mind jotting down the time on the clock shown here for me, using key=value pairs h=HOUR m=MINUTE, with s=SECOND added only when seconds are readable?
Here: h=12 m=30
